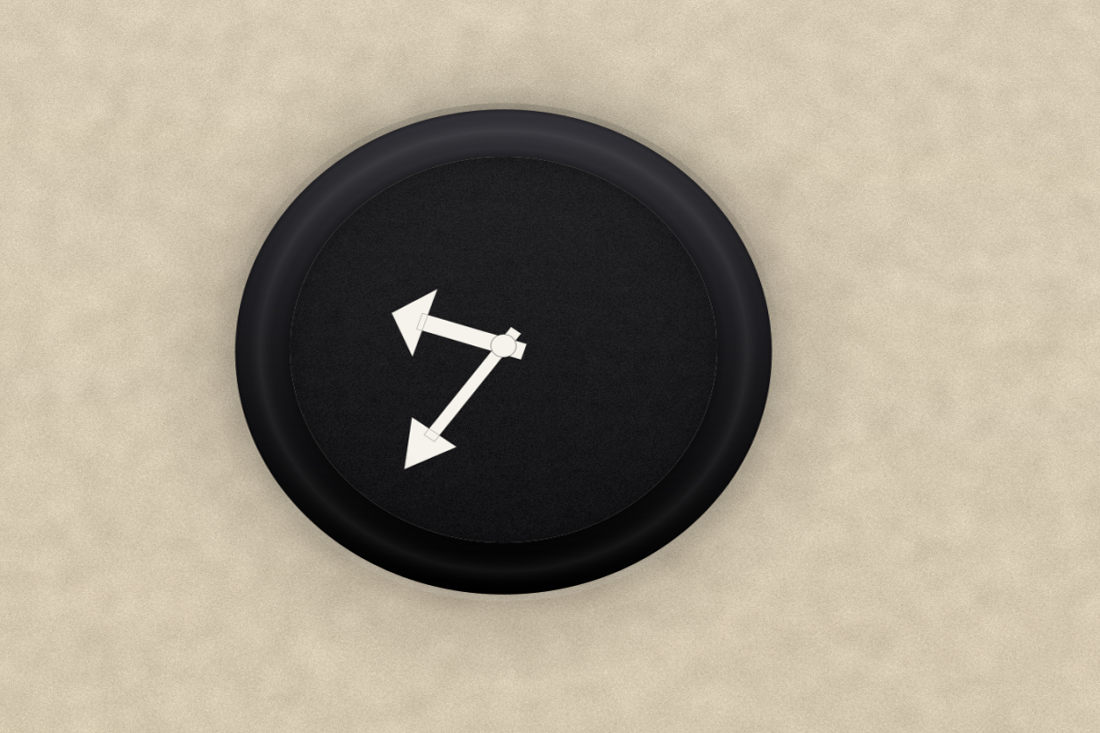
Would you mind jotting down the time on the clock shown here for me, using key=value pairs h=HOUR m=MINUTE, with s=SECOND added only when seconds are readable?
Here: h=9 m=36
